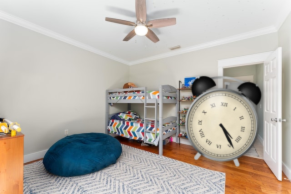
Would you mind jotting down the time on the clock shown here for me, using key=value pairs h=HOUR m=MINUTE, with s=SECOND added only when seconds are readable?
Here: h=4 m=24
